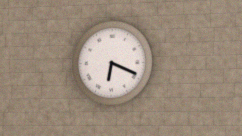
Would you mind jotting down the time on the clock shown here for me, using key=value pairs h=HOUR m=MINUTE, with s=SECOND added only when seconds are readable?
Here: h=6 m=19
